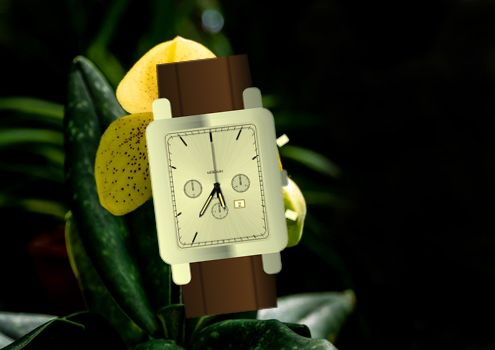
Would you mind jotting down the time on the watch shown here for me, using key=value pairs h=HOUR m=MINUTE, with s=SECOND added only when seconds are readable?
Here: h=5 m=36
